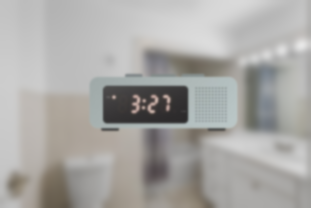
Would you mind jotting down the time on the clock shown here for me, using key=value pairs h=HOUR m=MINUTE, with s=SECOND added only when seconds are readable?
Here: h=3 m=27
